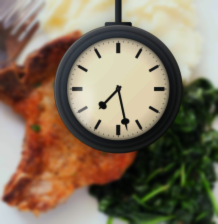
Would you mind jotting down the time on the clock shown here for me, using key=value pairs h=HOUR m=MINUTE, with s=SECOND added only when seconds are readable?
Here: h=7 m=28
